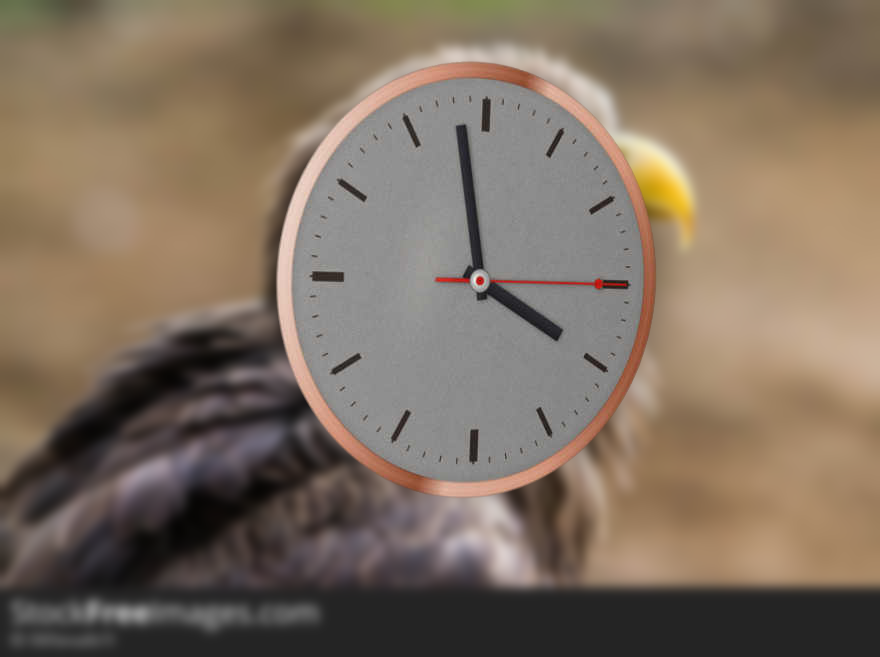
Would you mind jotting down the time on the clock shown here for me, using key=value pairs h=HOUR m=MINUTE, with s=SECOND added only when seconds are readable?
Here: h=3 m=58 s=15
